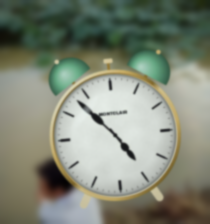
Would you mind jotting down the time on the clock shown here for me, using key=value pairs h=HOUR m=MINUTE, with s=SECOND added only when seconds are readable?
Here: h=4 m=53
